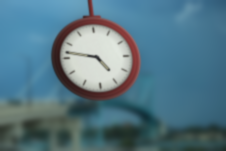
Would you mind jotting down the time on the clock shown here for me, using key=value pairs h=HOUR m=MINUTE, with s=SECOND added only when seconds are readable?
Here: h=4 m=47
